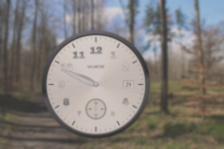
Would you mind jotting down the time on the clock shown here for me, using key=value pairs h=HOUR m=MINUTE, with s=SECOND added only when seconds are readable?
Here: h=9 m=49
